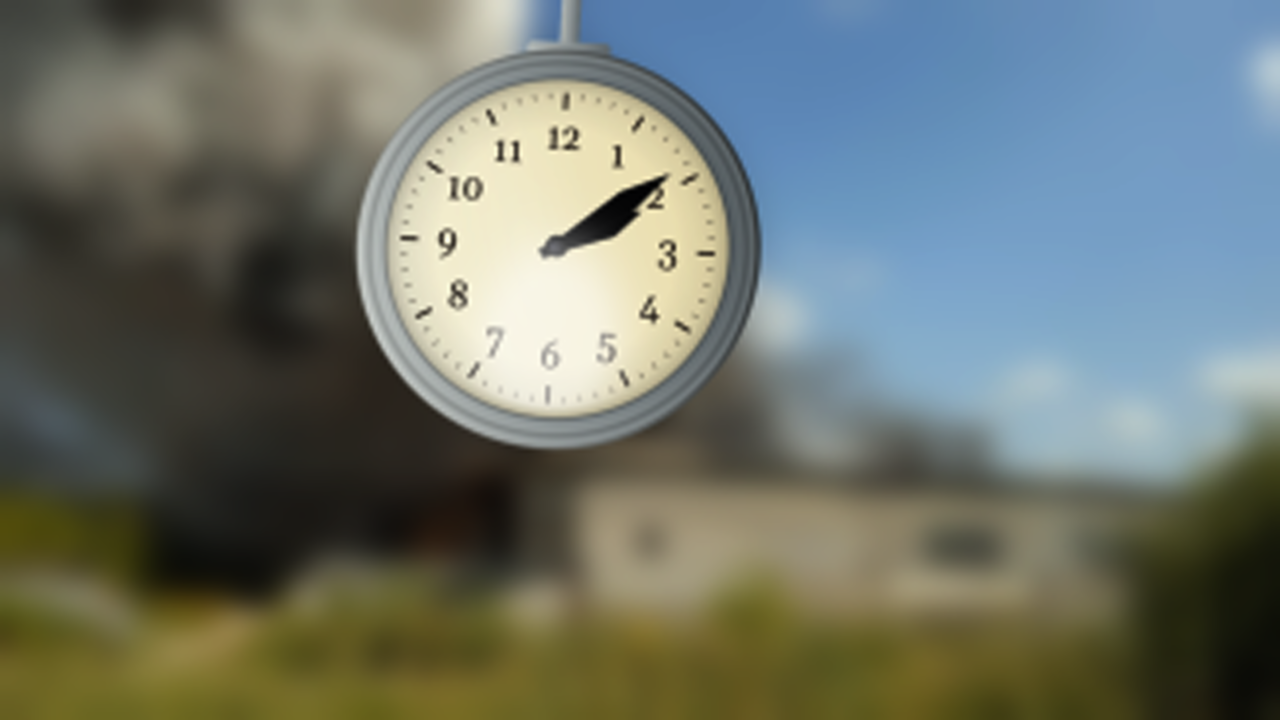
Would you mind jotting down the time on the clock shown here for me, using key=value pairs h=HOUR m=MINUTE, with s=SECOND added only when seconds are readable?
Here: h=2 m=9
